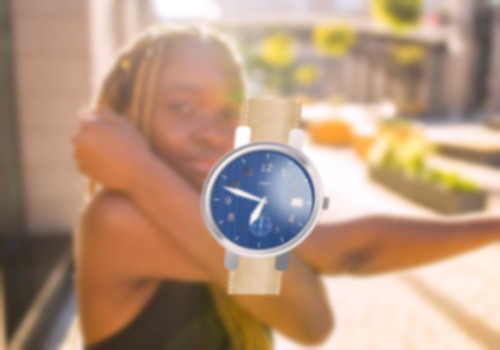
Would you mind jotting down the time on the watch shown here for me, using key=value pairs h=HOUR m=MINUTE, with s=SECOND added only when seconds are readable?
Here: h=6 m=48
